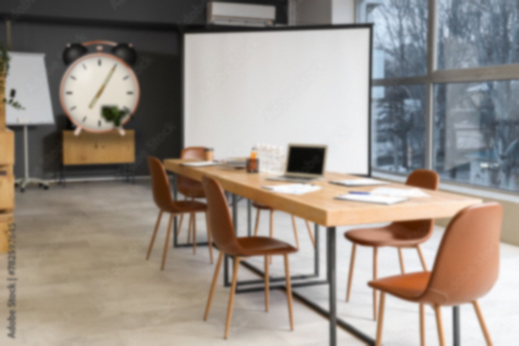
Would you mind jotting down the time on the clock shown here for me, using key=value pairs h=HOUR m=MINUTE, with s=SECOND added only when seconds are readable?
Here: h=7 m=5
